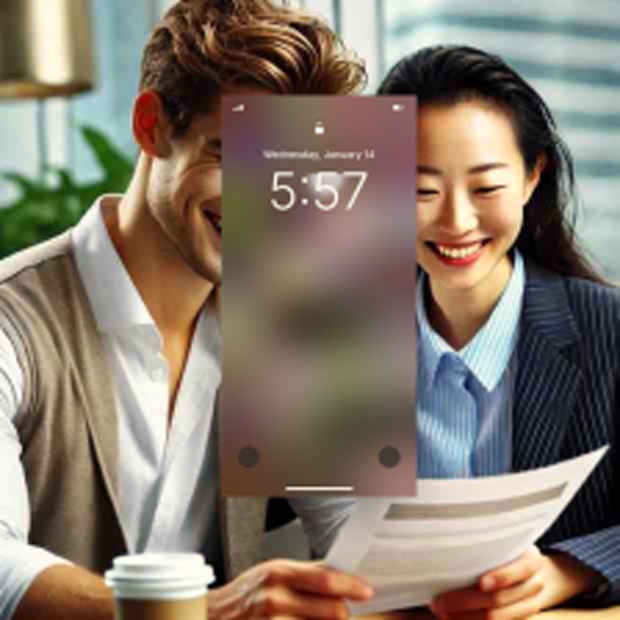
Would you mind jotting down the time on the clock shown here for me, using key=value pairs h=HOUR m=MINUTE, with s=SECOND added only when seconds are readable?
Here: h=5 m=57
